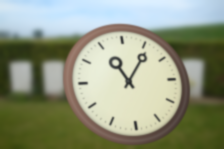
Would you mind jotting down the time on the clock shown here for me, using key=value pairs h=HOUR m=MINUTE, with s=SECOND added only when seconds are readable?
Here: h=11 m=6
